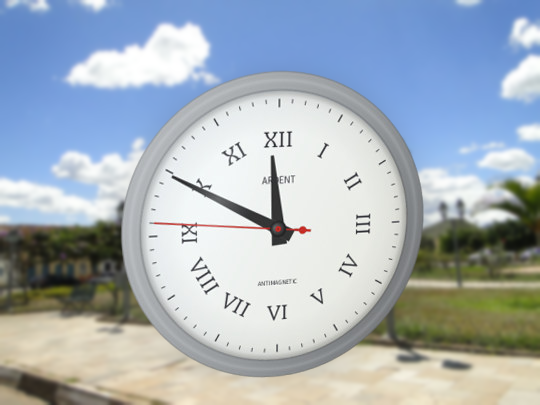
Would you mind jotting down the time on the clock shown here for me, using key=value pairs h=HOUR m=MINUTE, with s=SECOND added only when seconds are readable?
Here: h=11 m=49 s=46
